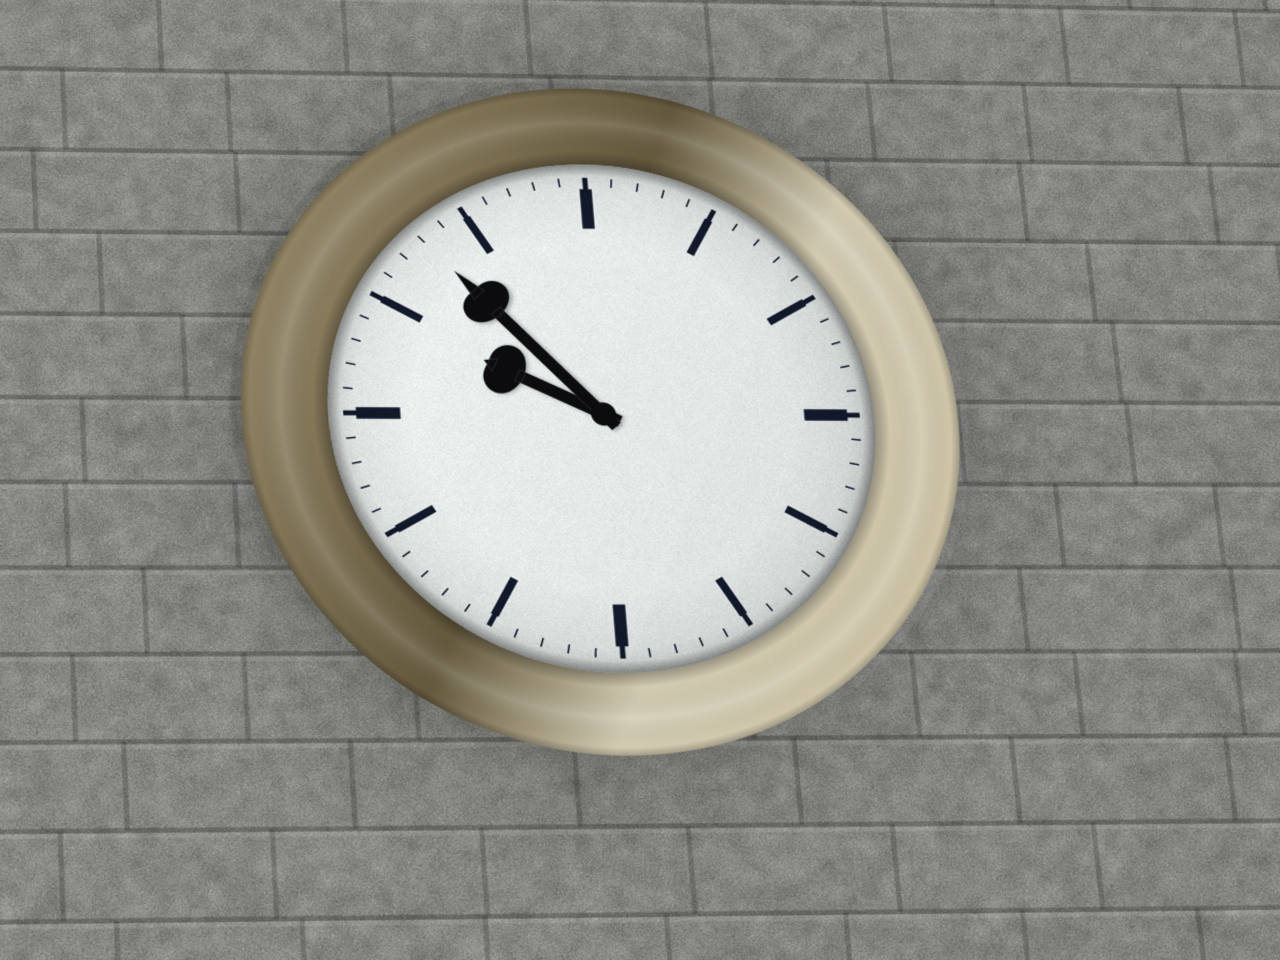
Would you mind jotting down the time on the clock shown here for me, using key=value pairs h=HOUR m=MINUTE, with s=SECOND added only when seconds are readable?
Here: h=9 m=53
